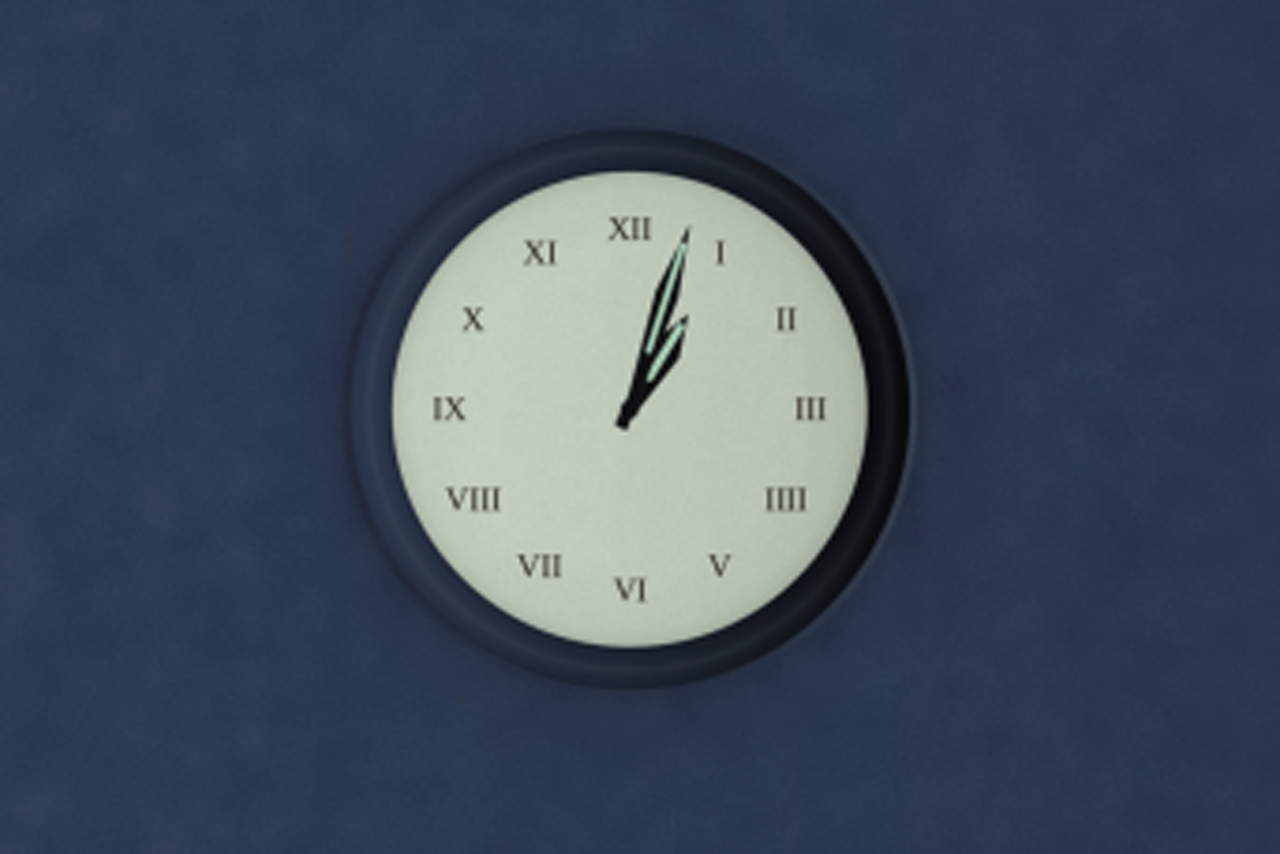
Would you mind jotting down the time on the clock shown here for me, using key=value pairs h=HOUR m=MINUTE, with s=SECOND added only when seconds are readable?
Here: h=1 m=3
